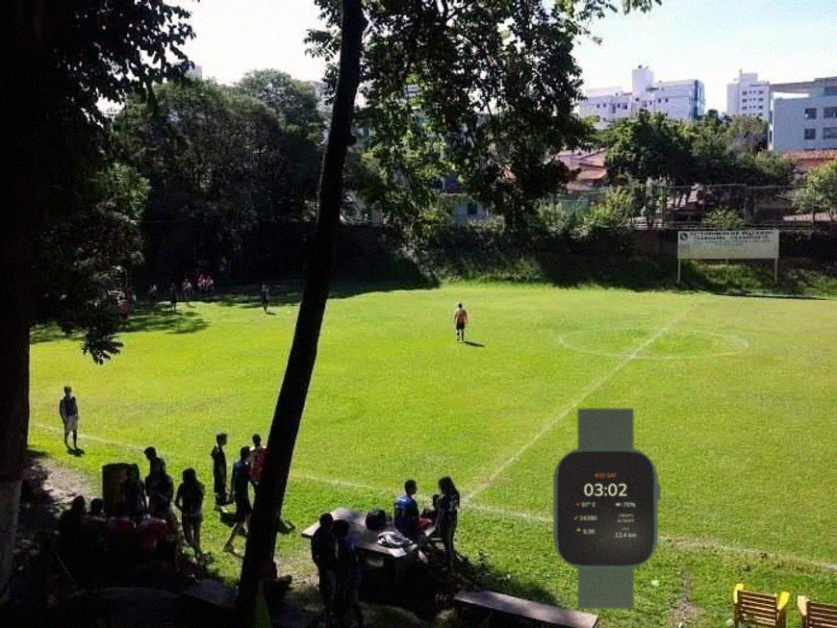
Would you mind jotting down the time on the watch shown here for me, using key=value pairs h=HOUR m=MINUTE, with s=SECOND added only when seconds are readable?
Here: h=3 m=2
